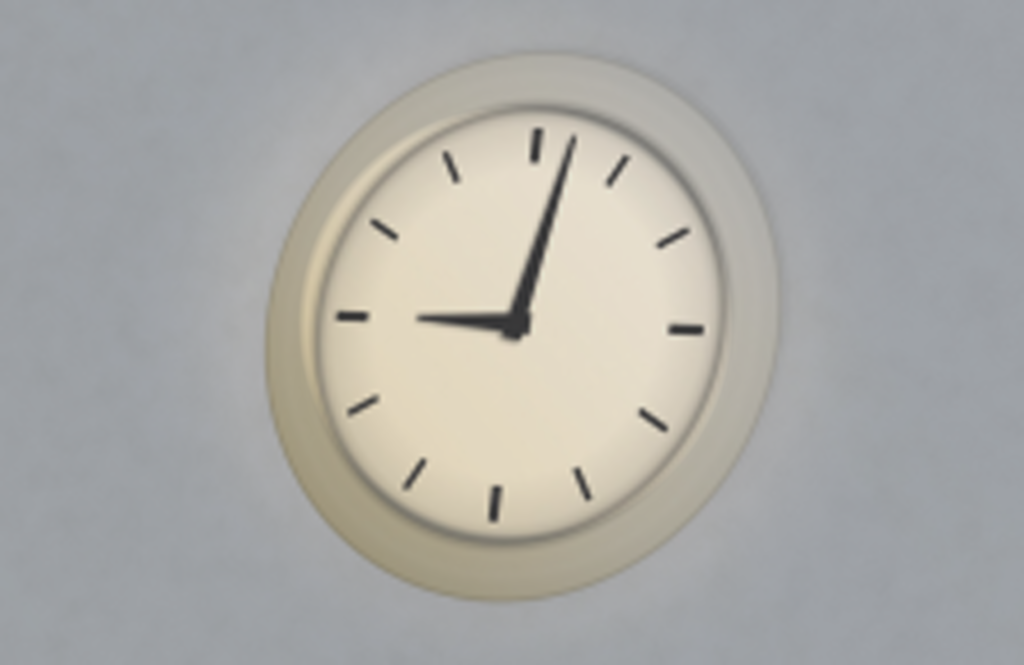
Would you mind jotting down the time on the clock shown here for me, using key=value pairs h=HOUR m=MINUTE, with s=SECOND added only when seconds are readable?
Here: h=9 m=2
